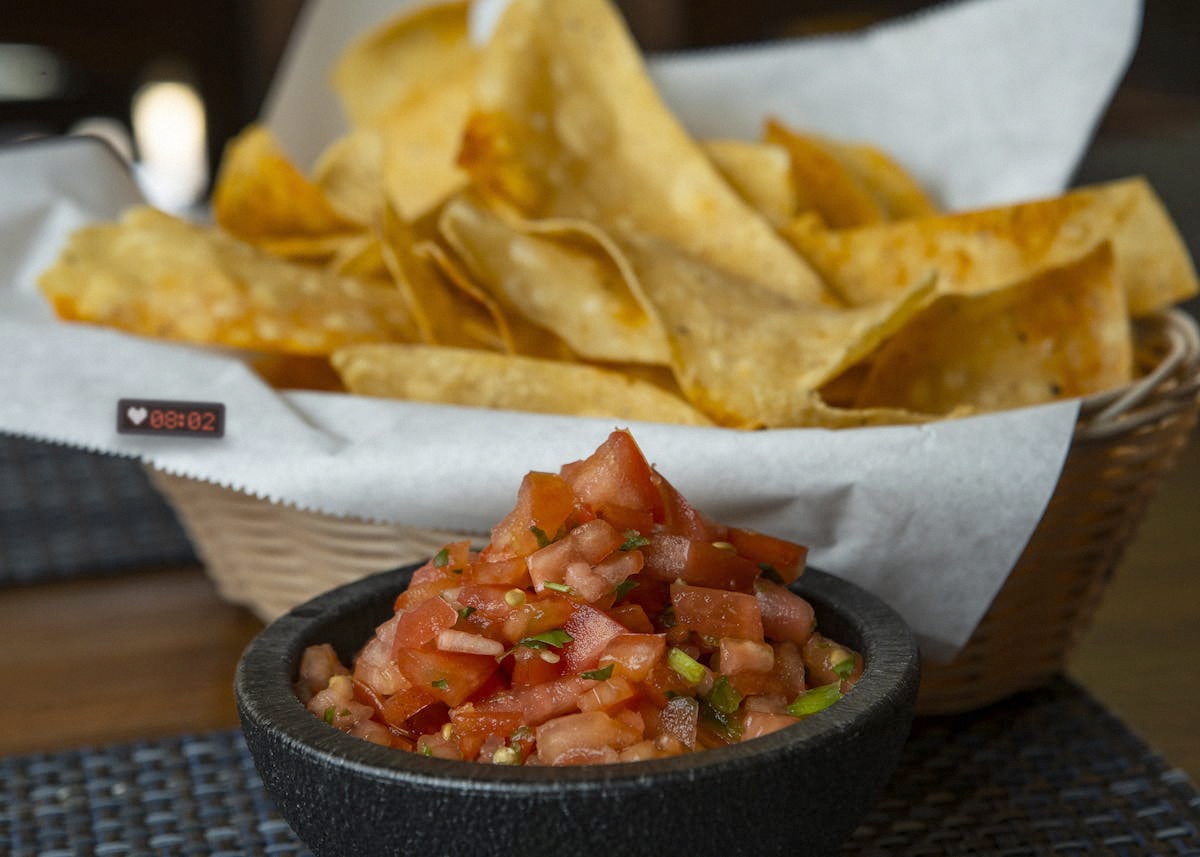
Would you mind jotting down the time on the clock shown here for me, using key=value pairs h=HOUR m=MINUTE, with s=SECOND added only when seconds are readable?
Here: h=8 m=2
